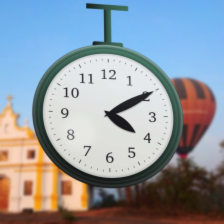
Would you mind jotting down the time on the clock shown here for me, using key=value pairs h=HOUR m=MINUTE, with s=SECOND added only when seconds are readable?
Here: h=4 m=10
